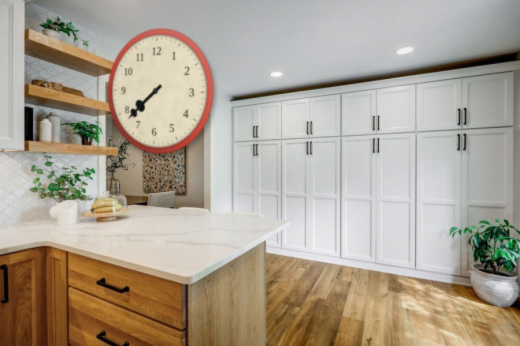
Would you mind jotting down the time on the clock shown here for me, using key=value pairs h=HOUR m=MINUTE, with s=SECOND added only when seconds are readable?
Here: h=7 m=38
